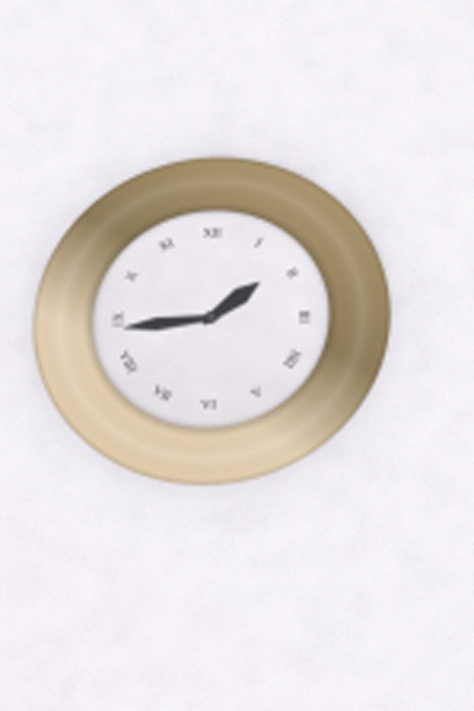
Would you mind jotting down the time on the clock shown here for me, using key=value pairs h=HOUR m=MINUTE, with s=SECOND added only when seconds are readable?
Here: h=1 m=44
